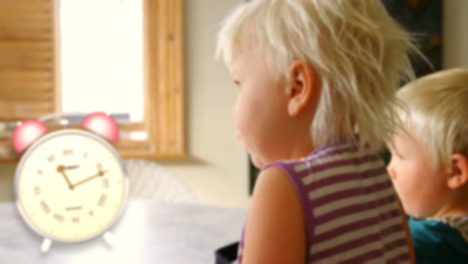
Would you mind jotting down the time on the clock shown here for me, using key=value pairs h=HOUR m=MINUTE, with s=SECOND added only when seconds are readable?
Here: h=11 m=12
